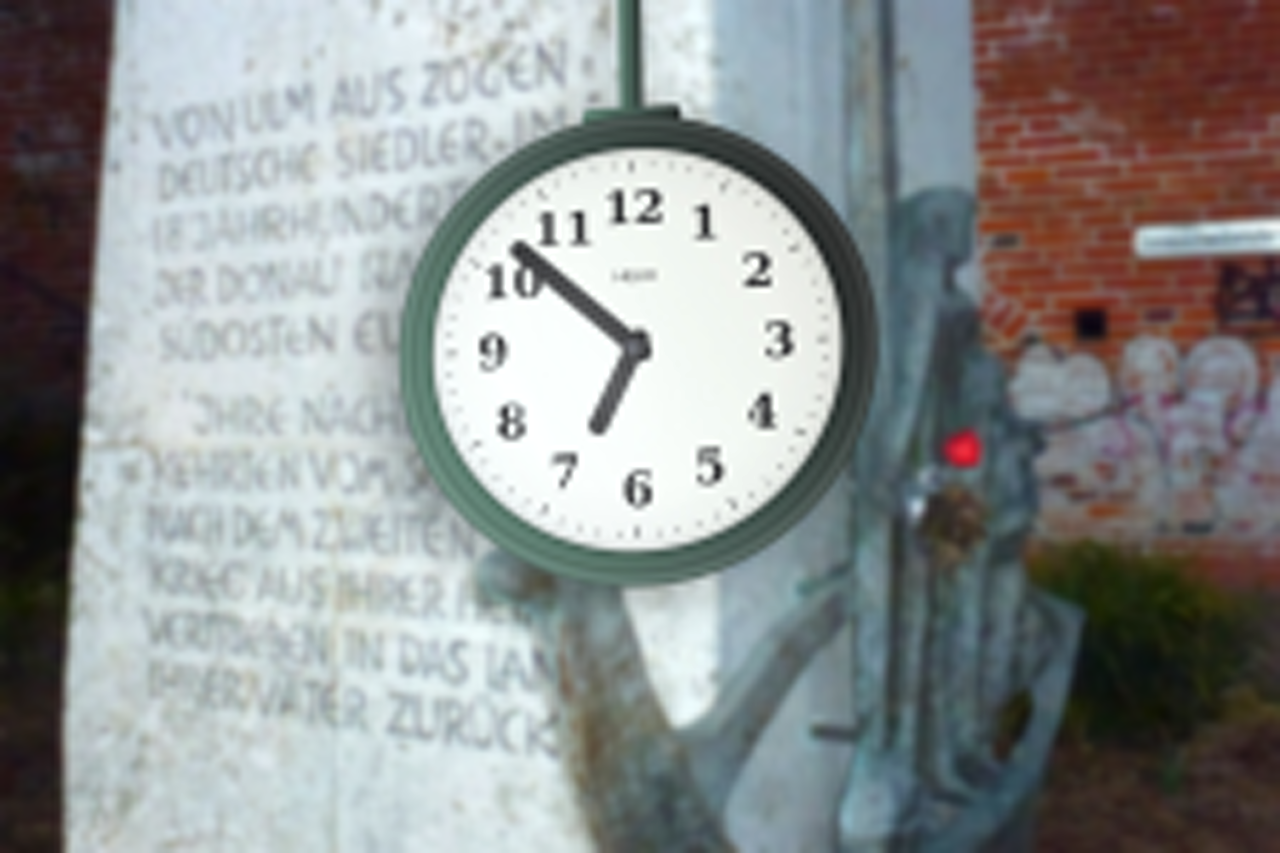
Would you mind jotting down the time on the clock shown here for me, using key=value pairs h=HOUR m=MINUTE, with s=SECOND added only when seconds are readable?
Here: h=6 m=52
